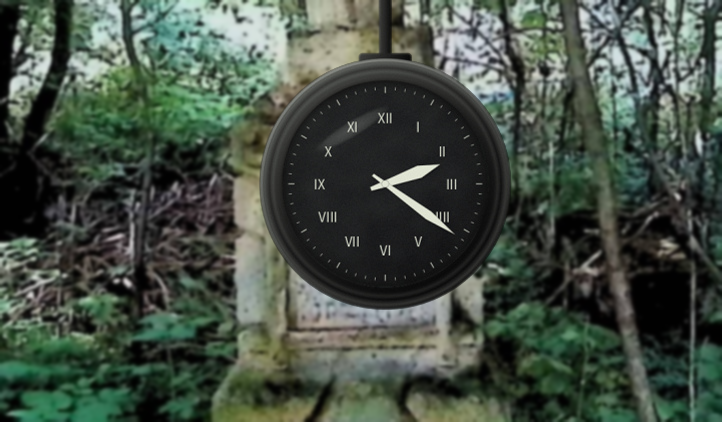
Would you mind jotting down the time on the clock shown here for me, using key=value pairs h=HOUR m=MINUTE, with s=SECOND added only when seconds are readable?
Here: h=2 m=21
